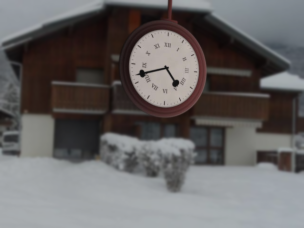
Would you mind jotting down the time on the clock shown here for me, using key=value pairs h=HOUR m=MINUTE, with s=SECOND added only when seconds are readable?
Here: h=4 m=42
